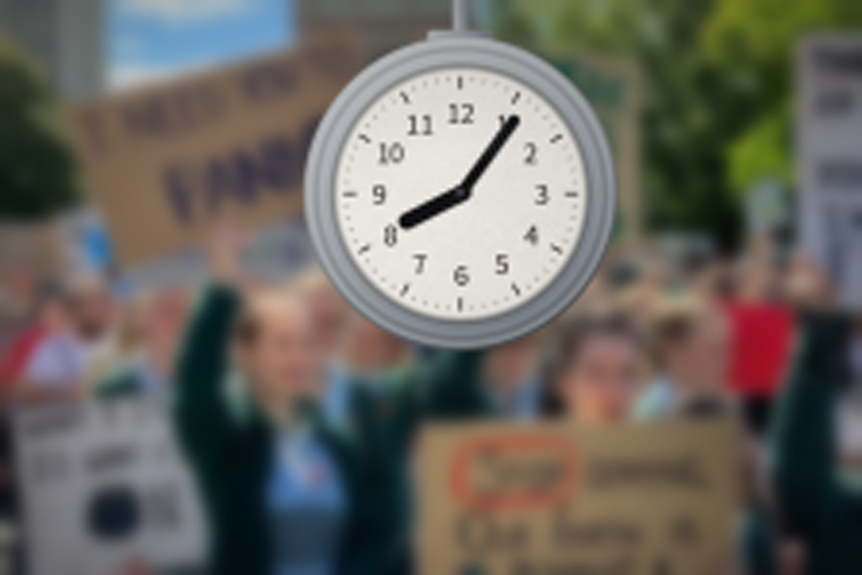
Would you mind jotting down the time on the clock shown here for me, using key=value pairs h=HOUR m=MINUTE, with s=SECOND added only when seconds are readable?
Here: h=8 m=6
